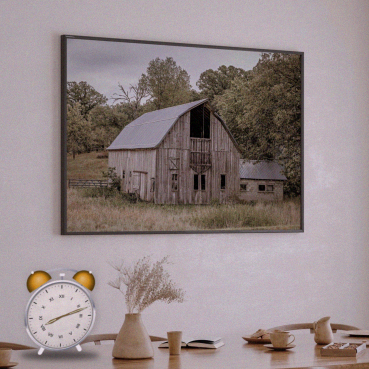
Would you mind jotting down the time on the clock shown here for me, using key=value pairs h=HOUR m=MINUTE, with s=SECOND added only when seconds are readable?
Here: h=8 m=12
